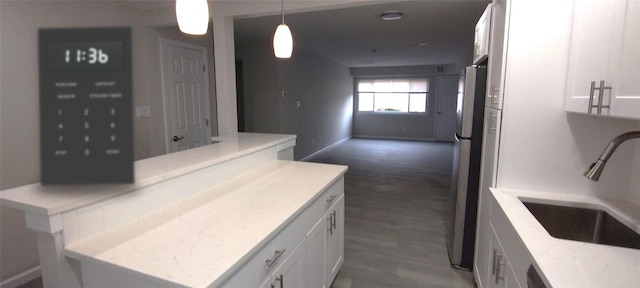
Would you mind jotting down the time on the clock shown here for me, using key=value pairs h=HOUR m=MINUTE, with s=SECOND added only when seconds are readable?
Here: h=11 m=36
